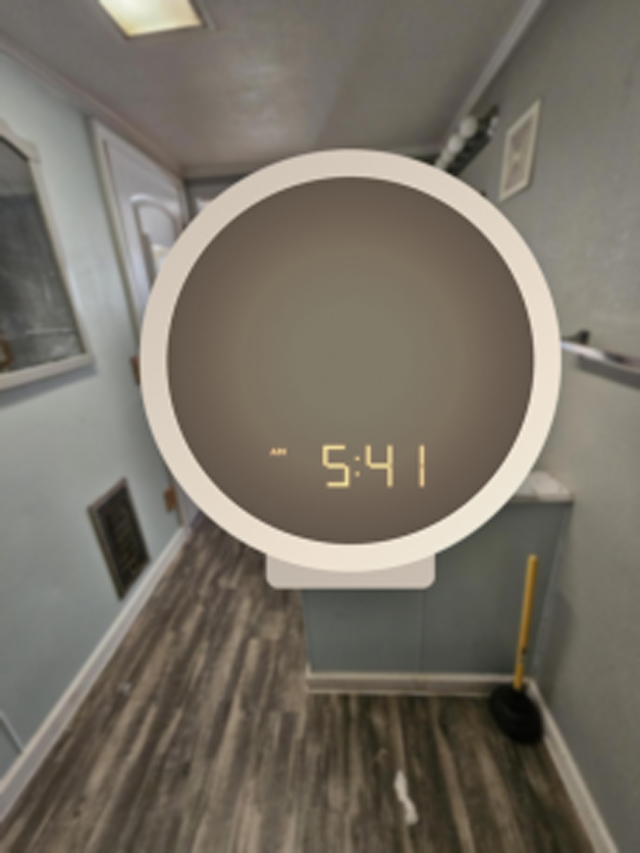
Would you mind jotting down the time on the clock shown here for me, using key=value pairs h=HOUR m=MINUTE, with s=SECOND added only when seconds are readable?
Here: h=5 m=41
